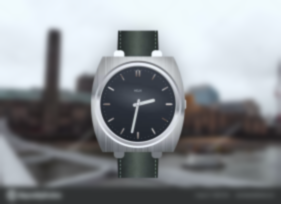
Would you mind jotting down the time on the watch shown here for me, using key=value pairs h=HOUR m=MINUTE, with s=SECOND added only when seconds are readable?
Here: h=2 m=32
